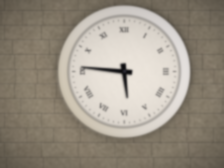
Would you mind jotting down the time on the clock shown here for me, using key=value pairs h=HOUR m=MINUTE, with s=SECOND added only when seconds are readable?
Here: h=5 m=46
